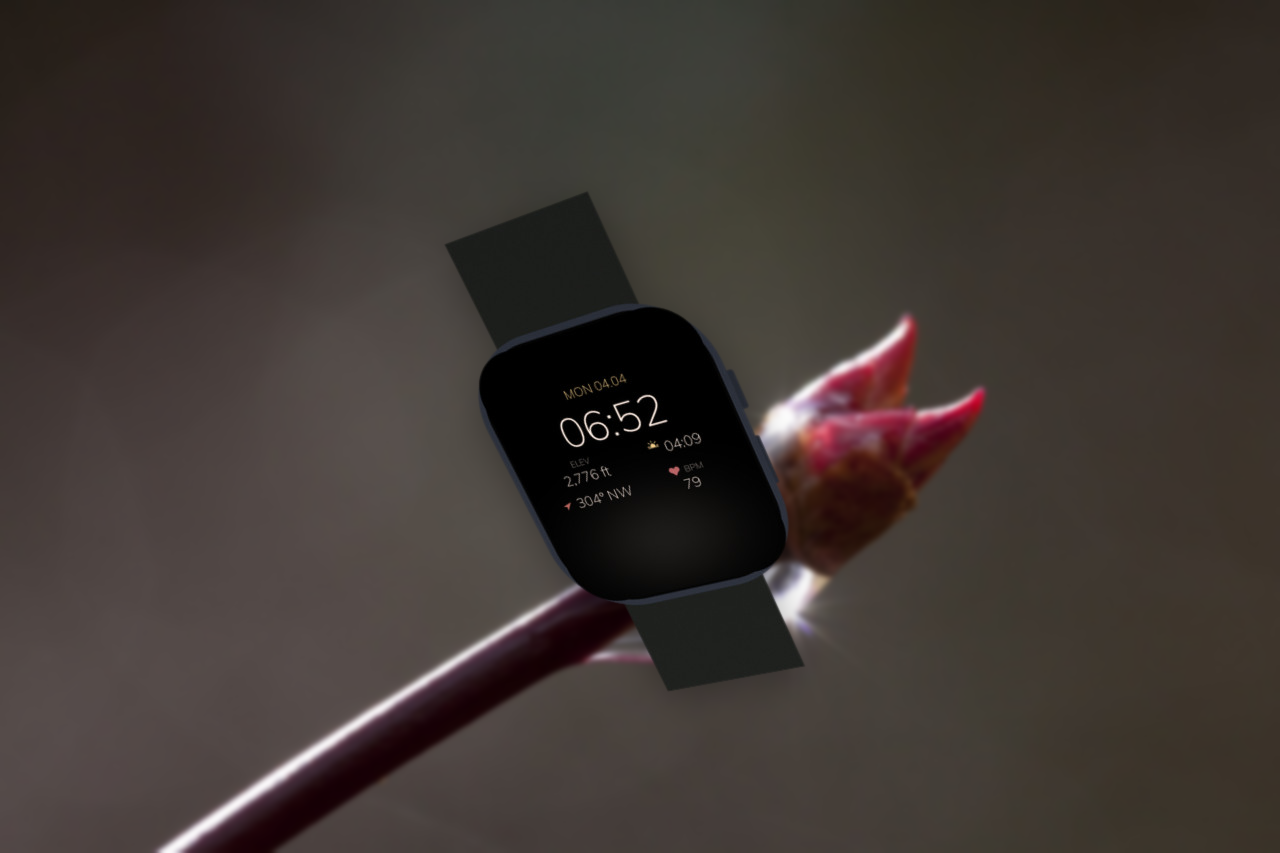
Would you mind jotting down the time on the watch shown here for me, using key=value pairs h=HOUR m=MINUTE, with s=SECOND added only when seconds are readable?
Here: h=6 m=52
